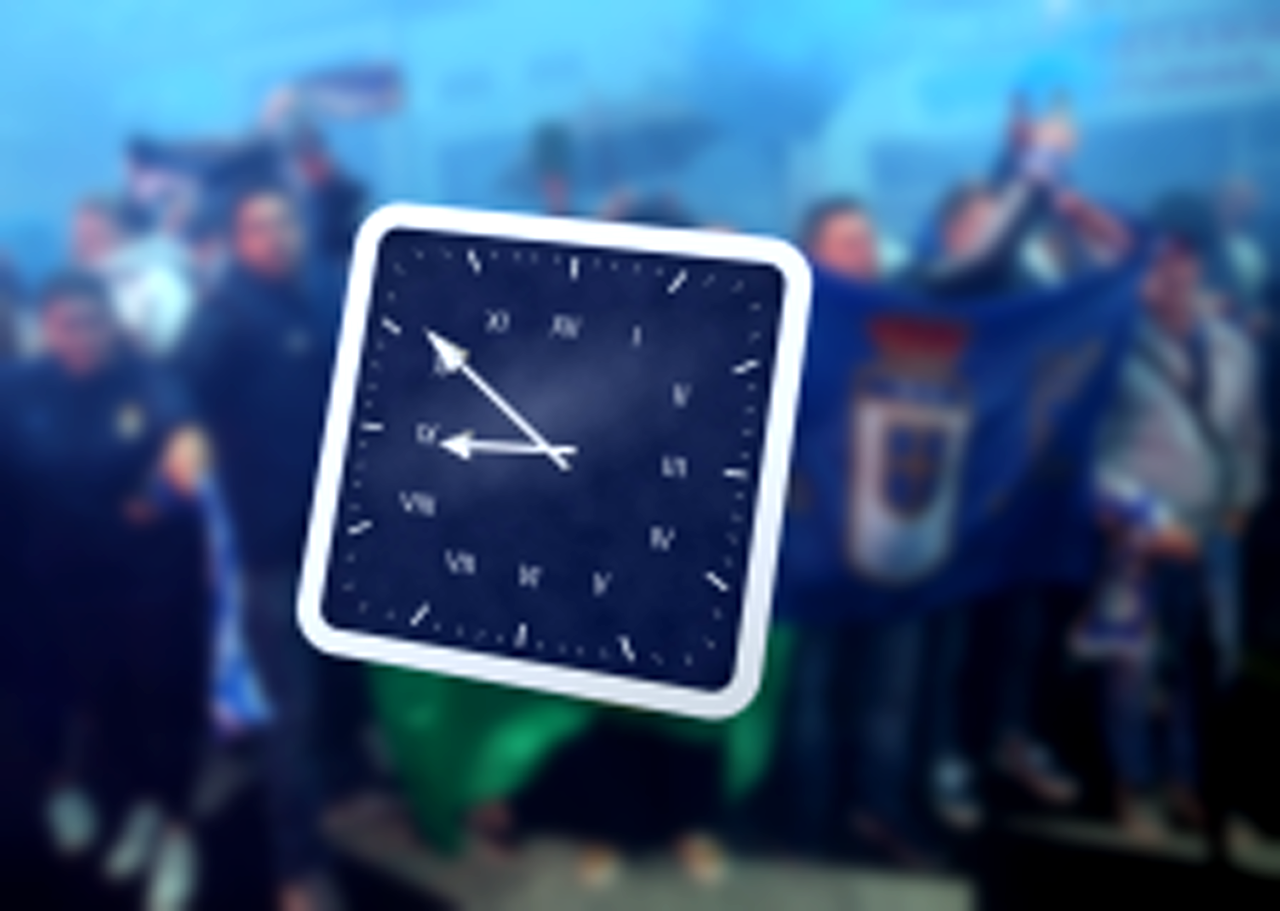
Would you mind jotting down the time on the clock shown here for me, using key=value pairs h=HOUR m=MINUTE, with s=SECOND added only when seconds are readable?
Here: h=8 m=51
